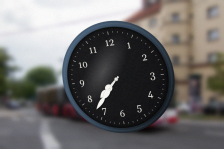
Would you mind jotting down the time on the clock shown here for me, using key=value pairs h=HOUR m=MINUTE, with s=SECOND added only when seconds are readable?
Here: h=7 m=37
